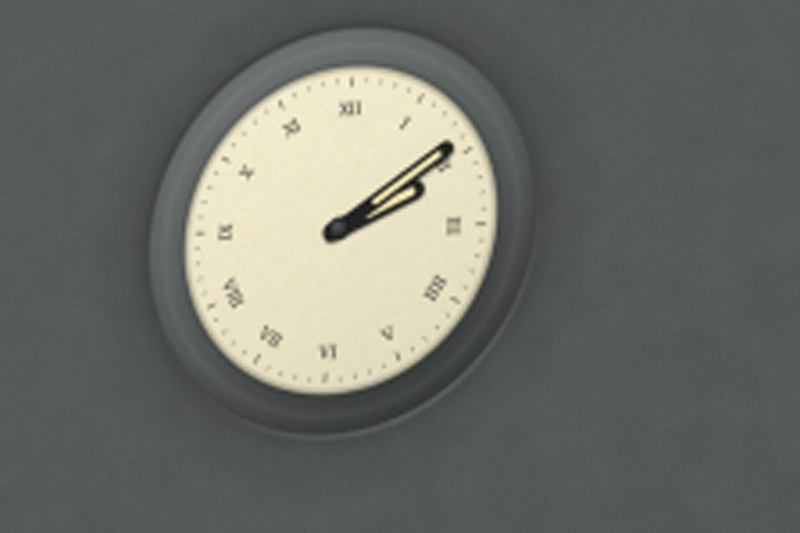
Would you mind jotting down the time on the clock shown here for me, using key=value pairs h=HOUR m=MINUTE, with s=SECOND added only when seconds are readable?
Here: h=2 m=9
